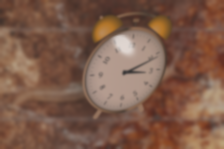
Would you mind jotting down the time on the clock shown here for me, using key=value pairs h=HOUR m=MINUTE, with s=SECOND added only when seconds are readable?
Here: h=3 m=11
